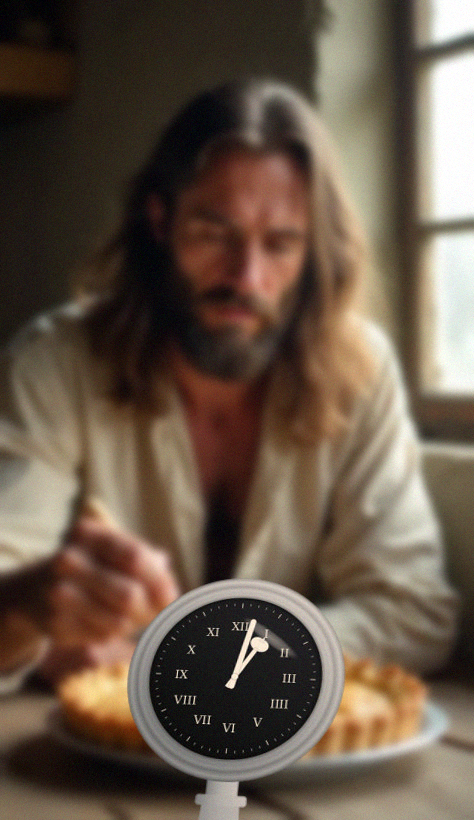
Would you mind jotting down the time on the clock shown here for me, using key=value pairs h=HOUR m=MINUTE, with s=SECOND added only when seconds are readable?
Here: h=1 m=2
